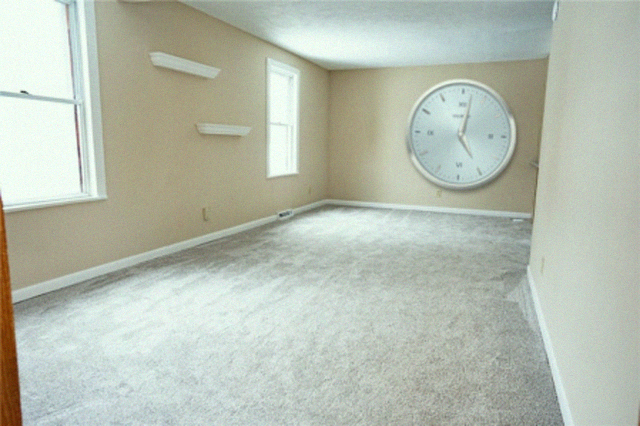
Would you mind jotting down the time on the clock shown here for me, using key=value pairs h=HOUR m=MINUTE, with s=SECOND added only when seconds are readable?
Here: h=5 m=2
